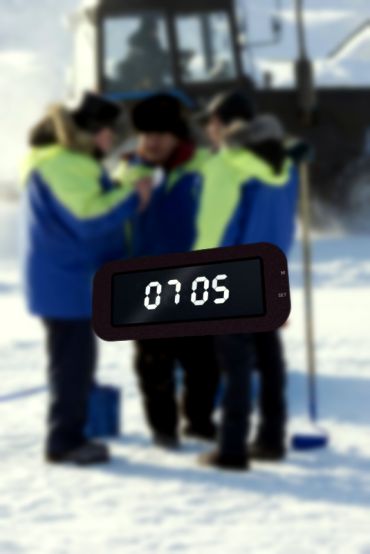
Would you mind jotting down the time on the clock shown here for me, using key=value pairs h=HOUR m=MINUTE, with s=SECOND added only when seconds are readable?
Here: h=7 m=5
